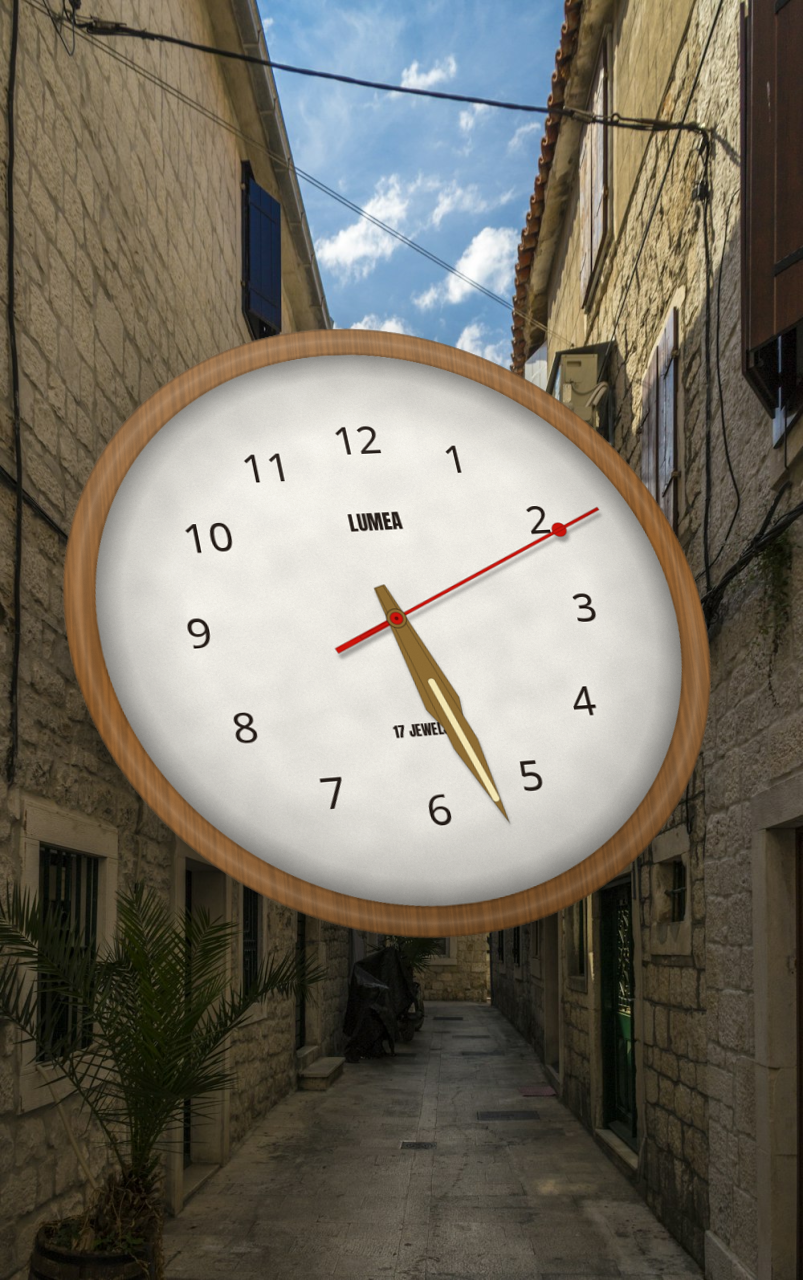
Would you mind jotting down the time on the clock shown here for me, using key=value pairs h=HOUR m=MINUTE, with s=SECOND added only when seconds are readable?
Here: h=5 m=27 s=11
